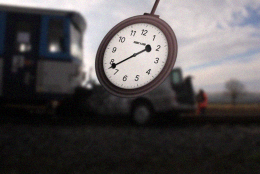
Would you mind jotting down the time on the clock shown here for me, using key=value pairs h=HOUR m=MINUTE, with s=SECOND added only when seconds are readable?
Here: h=1 m=38
